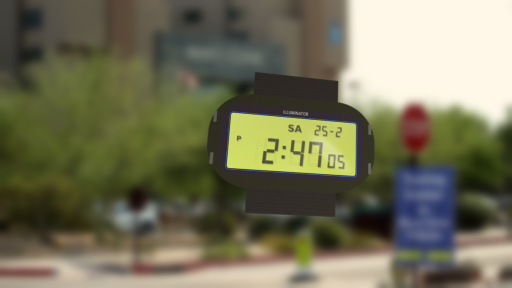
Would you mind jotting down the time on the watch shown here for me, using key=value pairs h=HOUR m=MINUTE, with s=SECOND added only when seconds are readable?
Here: h=2 m=47 s=5
